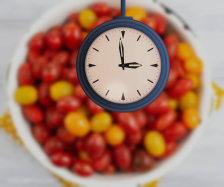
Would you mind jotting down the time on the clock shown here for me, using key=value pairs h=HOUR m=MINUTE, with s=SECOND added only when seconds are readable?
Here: h=2 m=59
